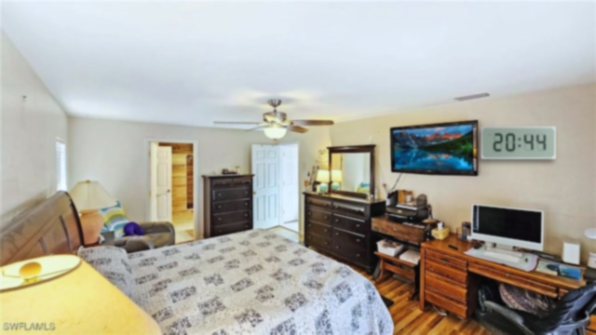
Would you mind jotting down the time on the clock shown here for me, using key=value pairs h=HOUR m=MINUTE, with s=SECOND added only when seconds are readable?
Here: h=20 m=44
